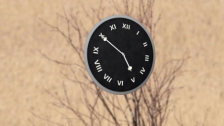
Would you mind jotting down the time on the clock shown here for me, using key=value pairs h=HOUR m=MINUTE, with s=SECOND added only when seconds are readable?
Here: h=4 m=50
